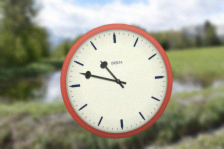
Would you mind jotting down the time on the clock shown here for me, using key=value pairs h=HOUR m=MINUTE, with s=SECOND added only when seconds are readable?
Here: h=10 m=48
